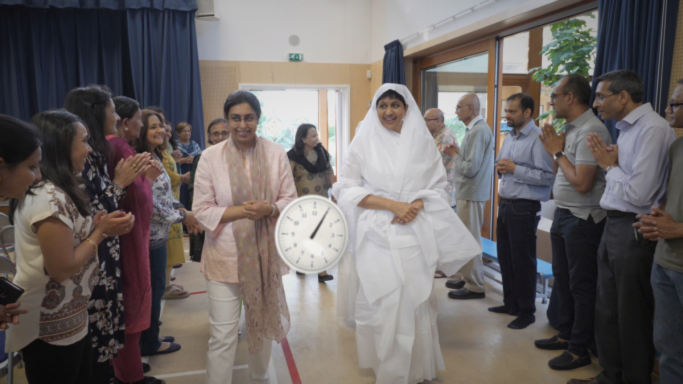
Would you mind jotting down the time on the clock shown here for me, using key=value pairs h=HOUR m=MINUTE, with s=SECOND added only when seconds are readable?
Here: h=1 m=5
